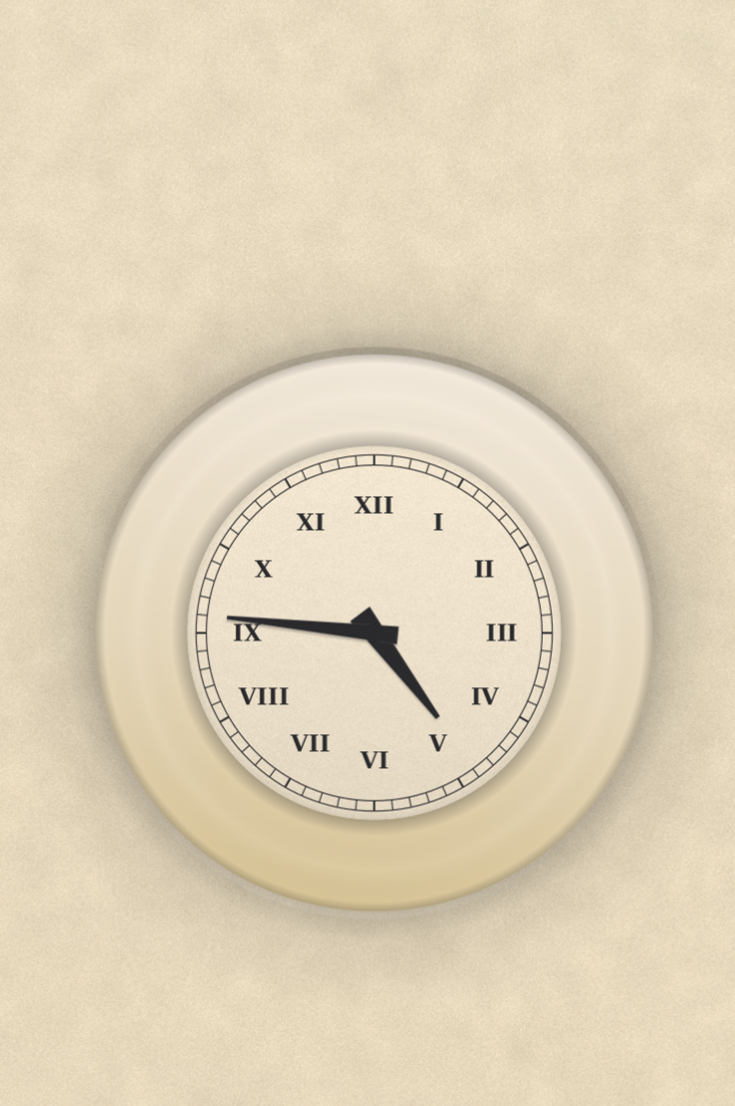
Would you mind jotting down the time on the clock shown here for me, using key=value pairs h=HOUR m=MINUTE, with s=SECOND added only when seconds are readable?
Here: h=4 m=46
